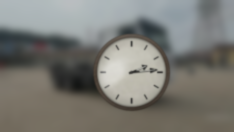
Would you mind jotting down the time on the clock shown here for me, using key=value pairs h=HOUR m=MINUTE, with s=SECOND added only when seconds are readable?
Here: h=2 m=14
